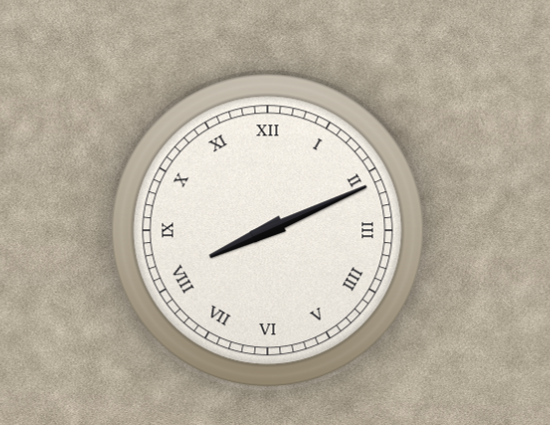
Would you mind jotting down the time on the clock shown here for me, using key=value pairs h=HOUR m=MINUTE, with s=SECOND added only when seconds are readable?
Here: h=8 m=11
